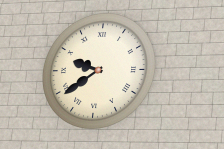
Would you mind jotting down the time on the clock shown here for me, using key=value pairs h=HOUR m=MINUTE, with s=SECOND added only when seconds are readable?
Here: h=9 m=39
